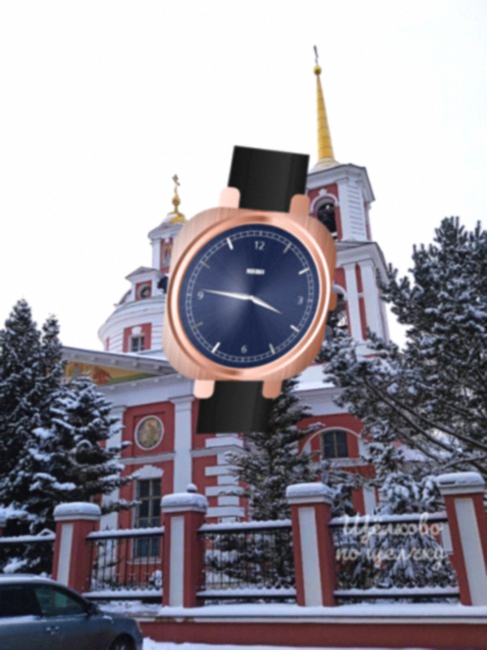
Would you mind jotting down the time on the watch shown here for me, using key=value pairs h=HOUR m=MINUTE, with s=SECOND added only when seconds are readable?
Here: h=3 m=46
